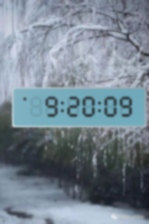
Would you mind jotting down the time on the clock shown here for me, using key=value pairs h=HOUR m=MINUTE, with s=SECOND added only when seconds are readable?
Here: h=9 m=20 s=9
